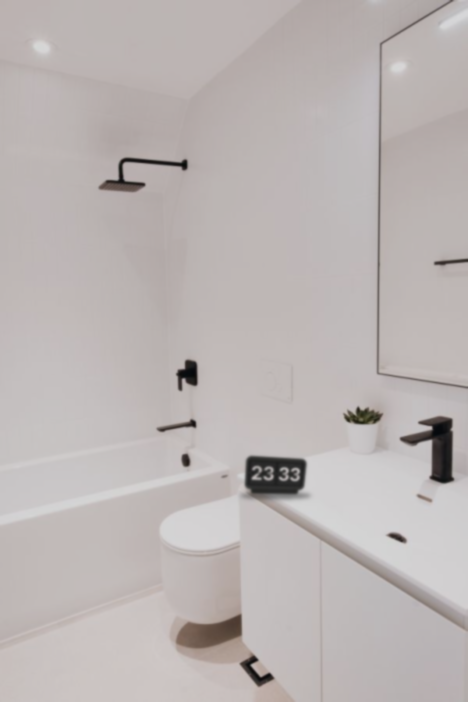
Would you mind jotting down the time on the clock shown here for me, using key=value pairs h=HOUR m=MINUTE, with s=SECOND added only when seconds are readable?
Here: h=23 m=33
